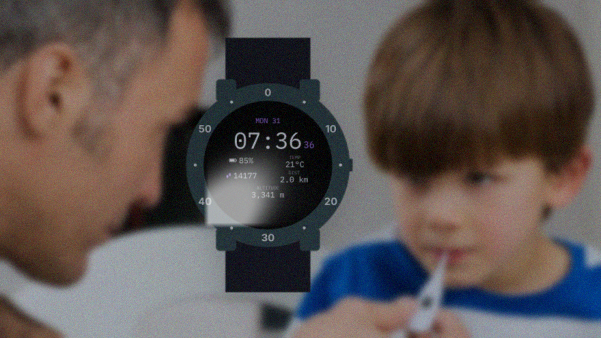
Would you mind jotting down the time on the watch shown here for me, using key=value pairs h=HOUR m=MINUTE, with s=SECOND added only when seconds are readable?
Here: h=7 m=36 s=36
